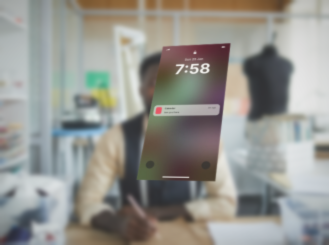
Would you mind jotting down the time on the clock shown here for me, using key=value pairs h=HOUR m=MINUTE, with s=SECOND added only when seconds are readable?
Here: h=7 m=58
